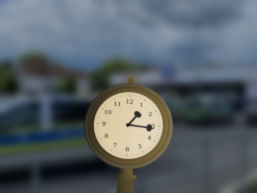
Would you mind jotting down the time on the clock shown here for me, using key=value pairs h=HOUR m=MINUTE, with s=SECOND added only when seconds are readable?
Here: h=1 m=16
